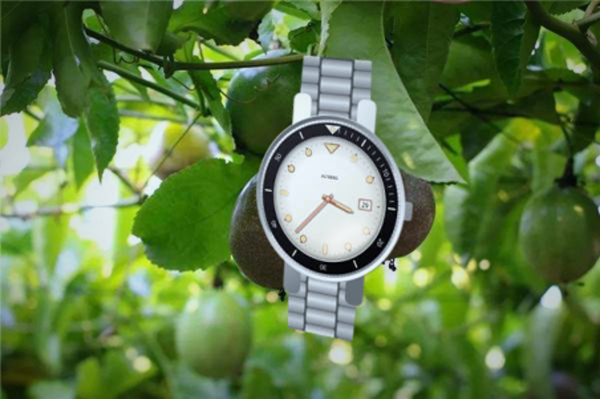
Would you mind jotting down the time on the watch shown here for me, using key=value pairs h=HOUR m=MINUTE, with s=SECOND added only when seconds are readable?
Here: h=3 m=37
